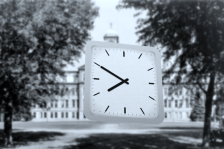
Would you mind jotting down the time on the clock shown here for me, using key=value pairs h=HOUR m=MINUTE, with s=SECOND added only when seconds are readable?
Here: h=7 m=50
